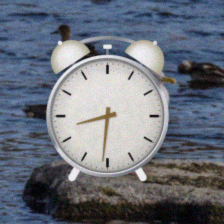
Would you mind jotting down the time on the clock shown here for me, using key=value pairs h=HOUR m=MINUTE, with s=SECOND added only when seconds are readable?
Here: h=8 m=31
